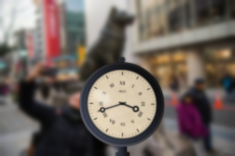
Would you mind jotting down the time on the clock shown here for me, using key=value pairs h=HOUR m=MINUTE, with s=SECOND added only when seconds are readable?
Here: h=3 m=42
